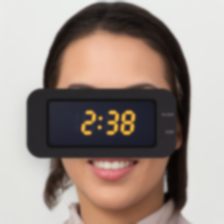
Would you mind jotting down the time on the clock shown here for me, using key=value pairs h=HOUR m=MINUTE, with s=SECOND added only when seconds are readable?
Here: h=2 m=38
